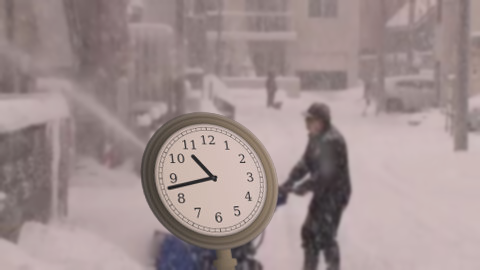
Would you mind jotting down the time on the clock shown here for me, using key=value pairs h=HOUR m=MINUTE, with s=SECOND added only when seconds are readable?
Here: h=10 m=43
